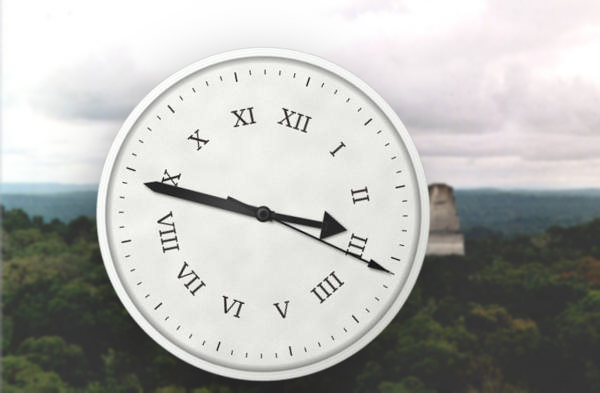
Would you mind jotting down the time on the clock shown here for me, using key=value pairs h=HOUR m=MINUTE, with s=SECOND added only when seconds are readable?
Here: h=2 m=44 s=16
